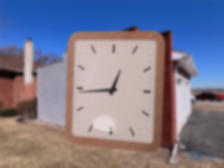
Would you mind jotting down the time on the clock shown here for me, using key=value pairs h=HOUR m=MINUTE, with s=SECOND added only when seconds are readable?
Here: h=12 m=44
